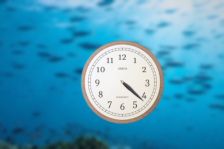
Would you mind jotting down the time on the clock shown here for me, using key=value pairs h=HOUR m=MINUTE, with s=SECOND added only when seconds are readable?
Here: h=4 m=22
